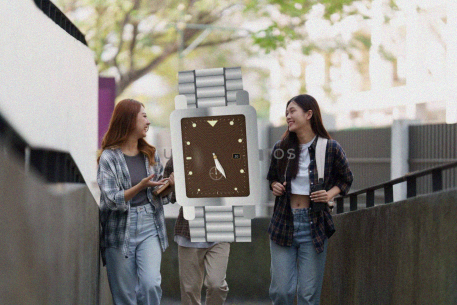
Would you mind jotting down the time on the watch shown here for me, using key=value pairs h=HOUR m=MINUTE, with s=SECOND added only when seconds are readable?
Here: h=5 m=26
